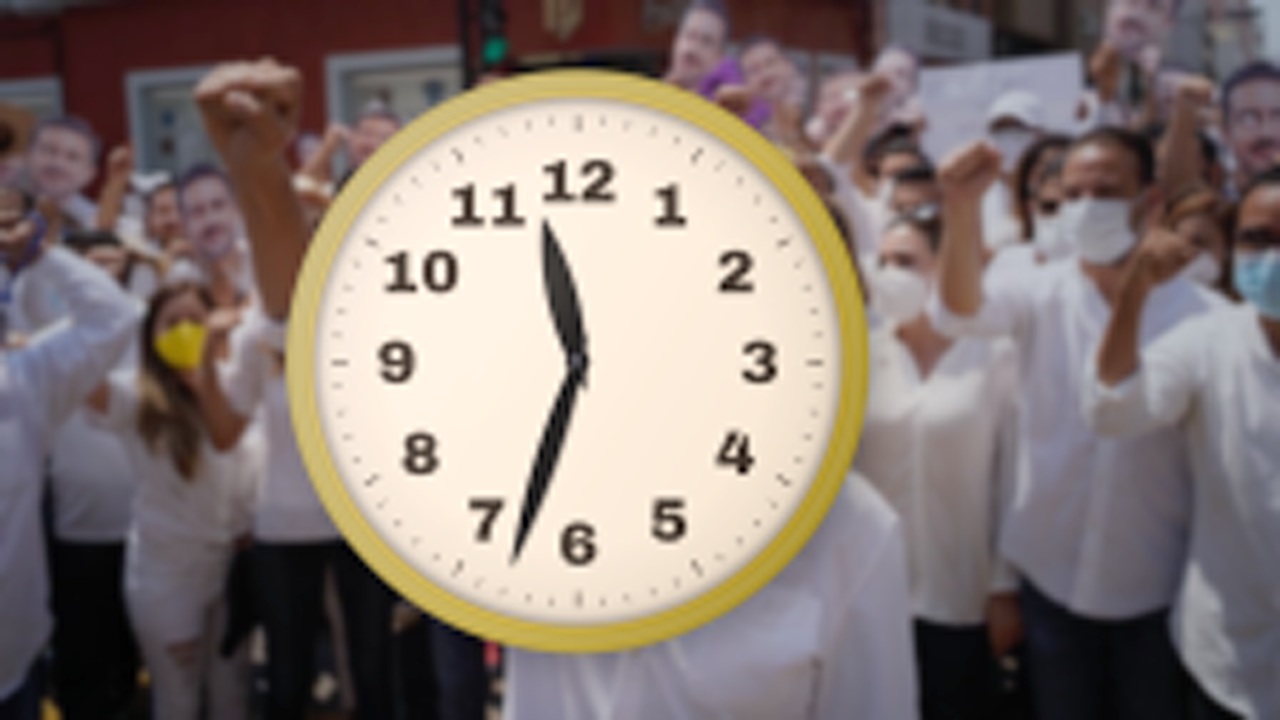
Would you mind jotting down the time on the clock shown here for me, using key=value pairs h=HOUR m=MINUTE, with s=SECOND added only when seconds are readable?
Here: h=11 m=33
